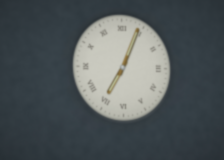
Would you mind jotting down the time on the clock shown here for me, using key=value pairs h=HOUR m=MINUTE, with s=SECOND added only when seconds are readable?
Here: h=7 m=4
